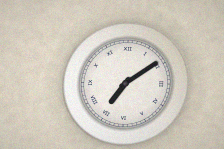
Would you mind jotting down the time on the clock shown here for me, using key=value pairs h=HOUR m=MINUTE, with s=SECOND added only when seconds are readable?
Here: h=7 m=9
